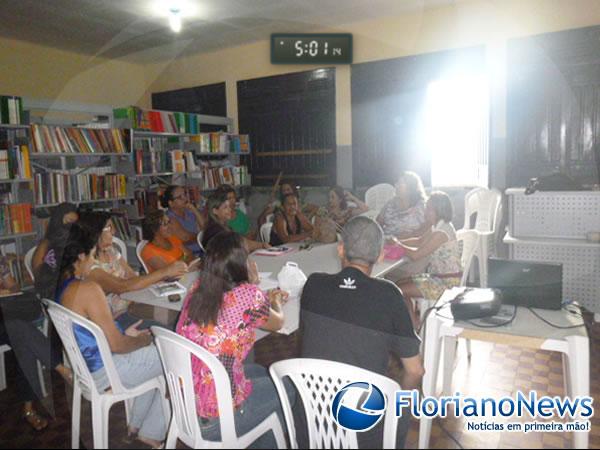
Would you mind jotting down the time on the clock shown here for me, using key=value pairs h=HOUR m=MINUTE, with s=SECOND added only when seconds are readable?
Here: h=5 m=1
